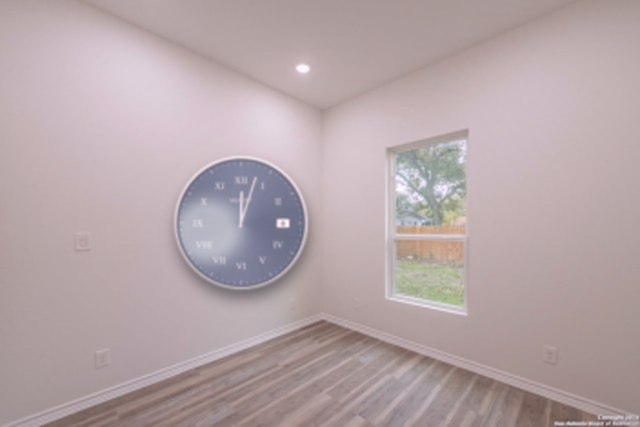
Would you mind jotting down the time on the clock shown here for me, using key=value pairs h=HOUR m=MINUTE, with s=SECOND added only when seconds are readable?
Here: h=12 m=3
